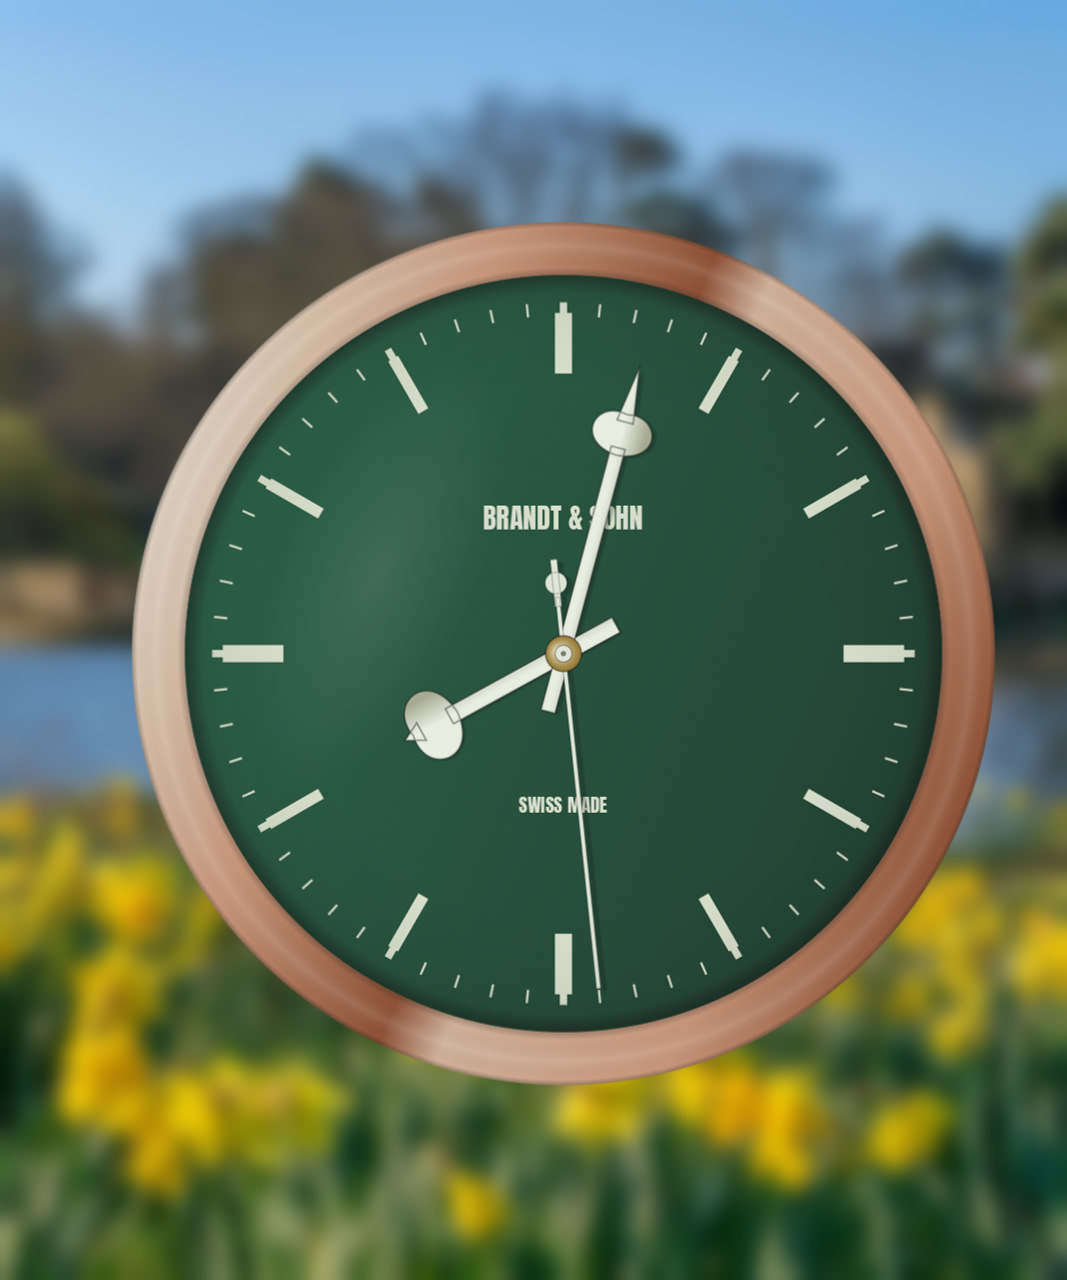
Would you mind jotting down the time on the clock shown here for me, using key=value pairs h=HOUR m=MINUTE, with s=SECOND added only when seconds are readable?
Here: h=8 m=2 s=29
